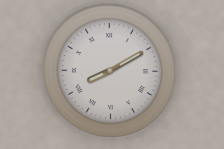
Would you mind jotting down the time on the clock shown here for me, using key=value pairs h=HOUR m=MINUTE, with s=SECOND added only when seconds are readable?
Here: h=8 m=10
